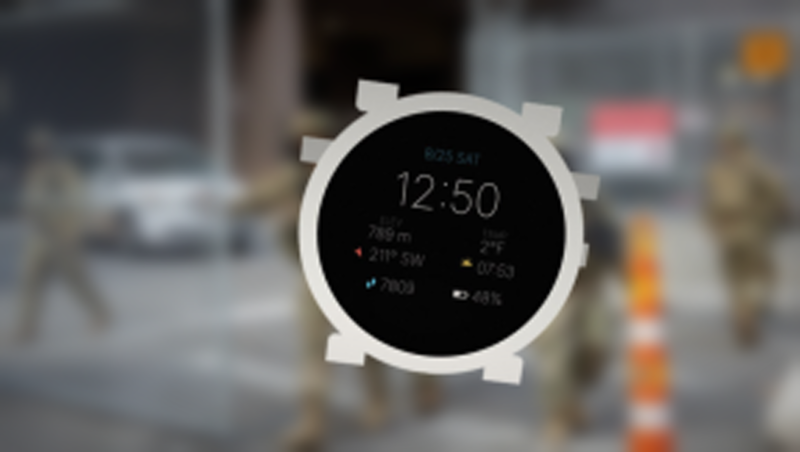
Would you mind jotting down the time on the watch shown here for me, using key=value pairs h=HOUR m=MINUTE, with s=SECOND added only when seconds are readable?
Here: h=12 m=50
